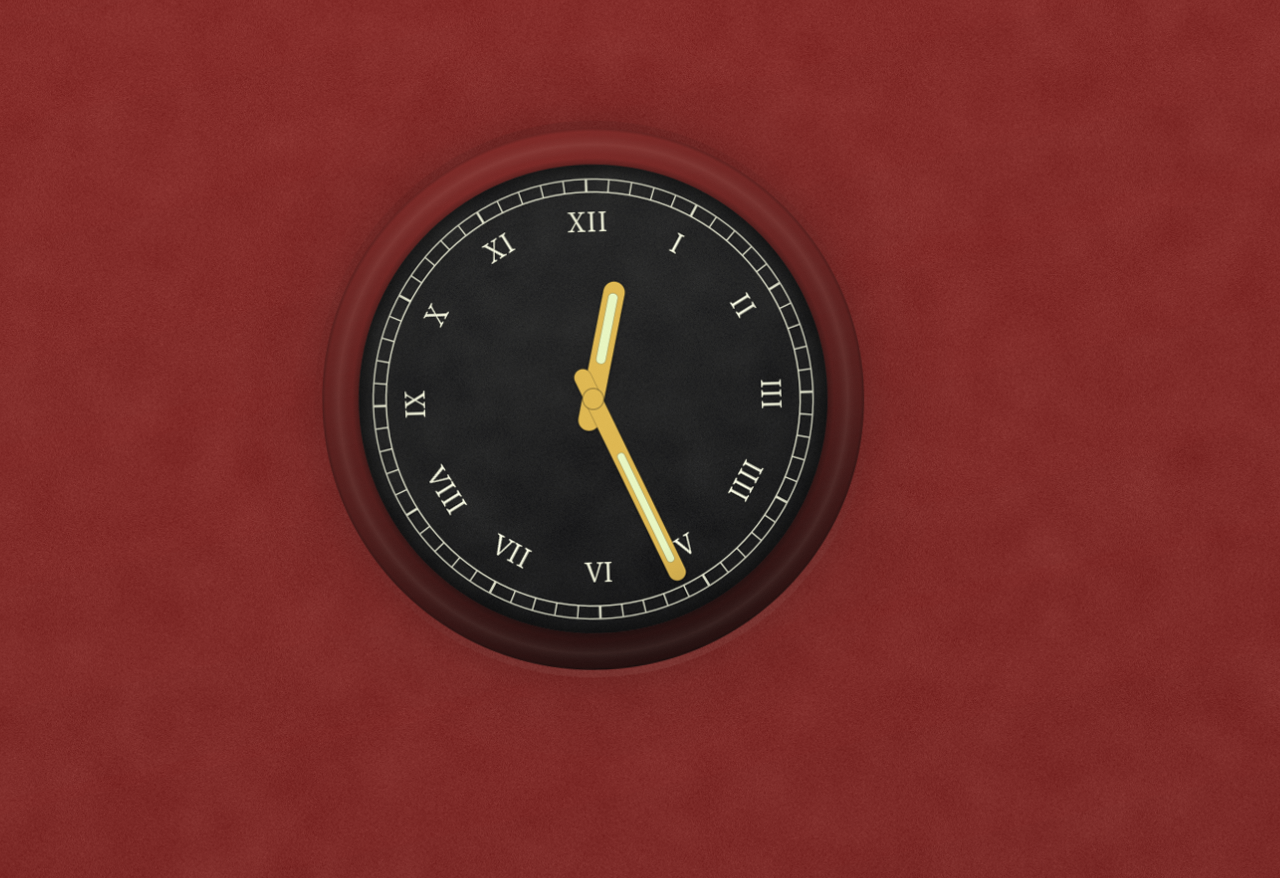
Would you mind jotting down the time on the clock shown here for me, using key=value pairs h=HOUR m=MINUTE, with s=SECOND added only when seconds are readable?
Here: h=12 m=26
